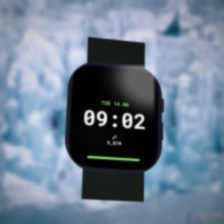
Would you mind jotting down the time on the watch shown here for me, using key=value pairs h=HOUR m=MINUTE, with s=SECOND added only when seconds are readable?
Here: h=9 m=2
